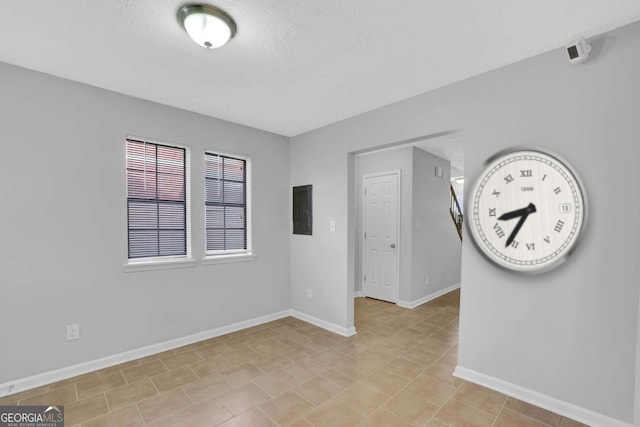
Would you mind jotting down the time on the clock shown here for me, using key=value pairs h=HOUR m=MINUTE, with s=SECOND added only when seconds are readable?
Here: h=8 m=36
